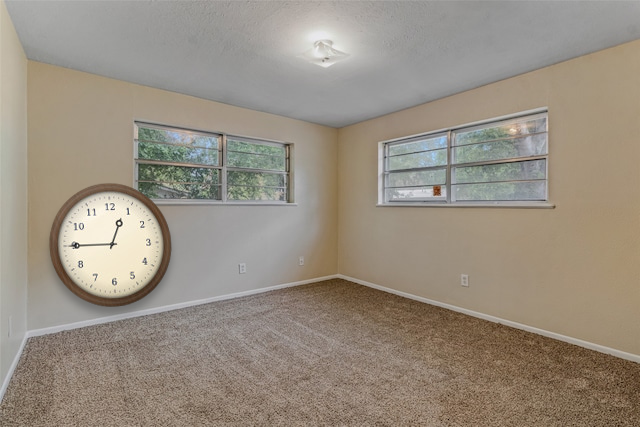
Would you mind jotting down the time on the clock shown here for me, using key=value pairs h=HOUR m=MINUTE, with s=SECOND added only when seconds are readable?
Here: h=12 m=45
